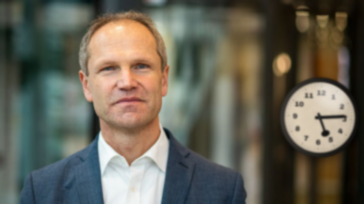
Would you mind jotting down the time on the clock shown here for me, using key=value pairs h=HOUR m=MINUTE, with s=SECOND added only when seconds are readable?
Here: h=5 m=14
